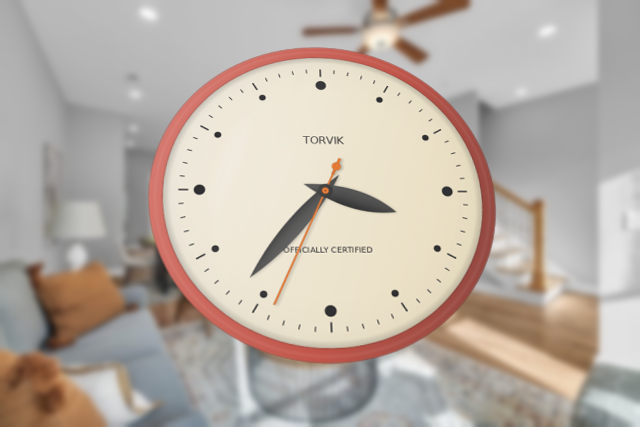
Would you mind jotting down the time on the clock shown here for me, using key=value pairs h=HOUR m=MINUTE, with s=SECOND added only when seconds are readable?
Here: h=3 m=36 s=34
